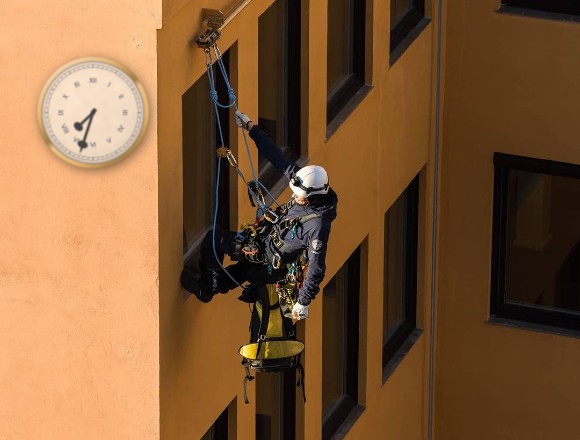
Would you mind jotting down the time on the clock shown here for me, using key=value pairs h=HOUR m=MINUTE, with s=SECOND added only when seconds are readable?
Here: h=7 m=33
